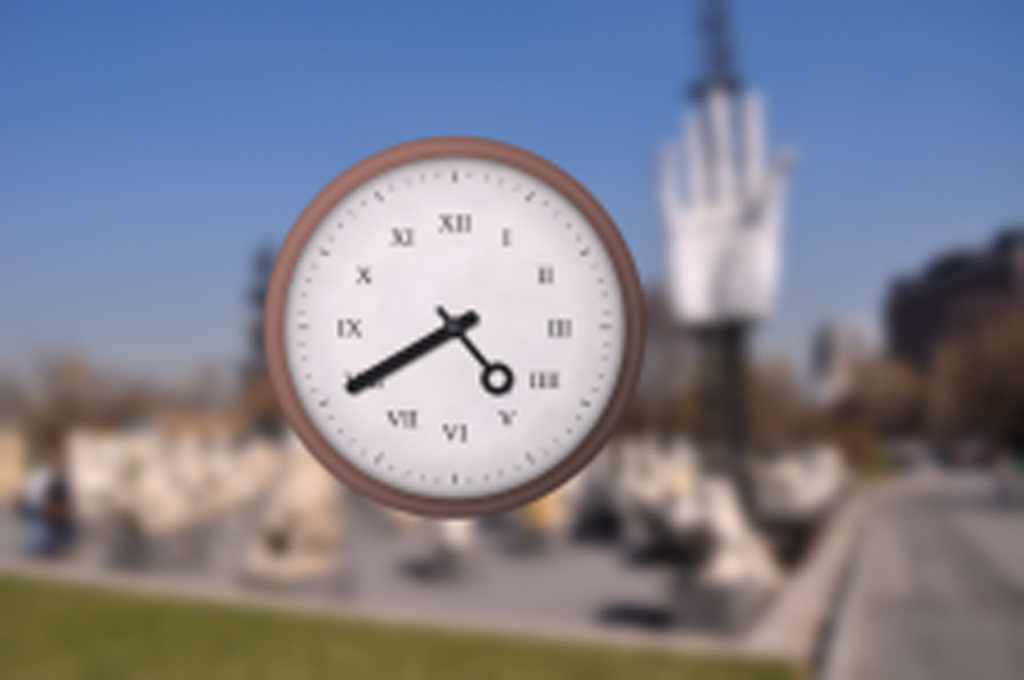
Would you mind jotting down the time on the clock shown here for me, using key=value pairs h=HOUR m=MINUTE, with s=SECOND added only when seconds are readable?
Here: h=4 m=40
